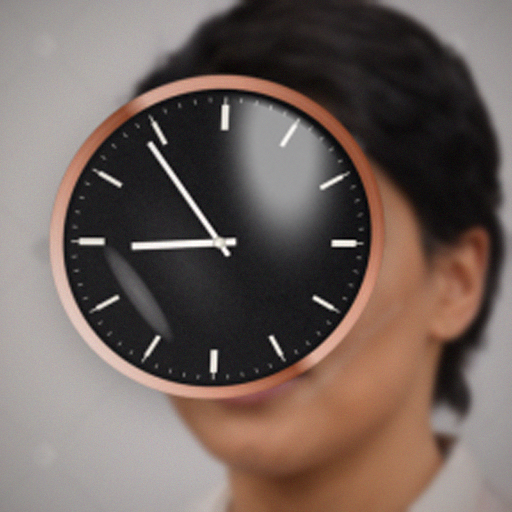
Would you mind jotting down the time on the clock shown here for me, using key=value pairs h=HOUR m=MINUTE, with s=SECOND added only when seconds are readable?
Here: h=8 m=54
